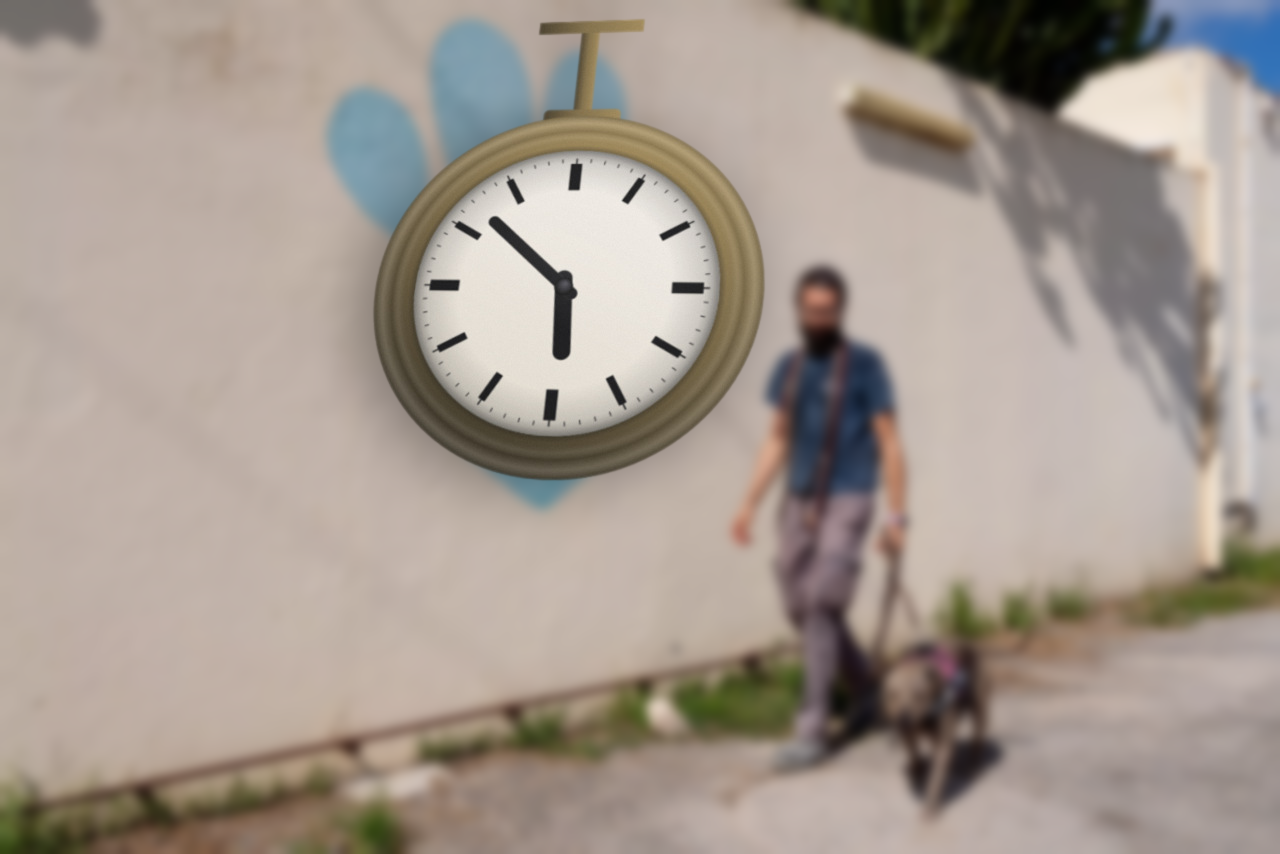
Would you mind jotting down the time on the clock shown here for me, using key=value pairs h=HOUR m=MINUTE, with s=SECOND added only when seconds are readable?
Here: h=5 m=52
